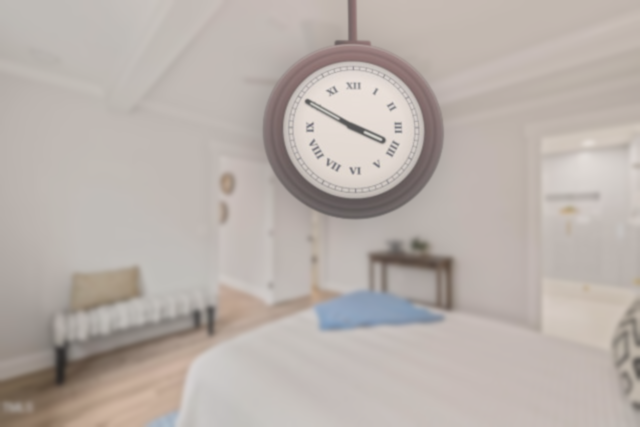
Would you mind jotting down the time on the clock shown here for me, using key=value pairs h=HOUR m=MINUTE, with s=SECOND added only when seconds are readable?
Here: h=3 m=50
